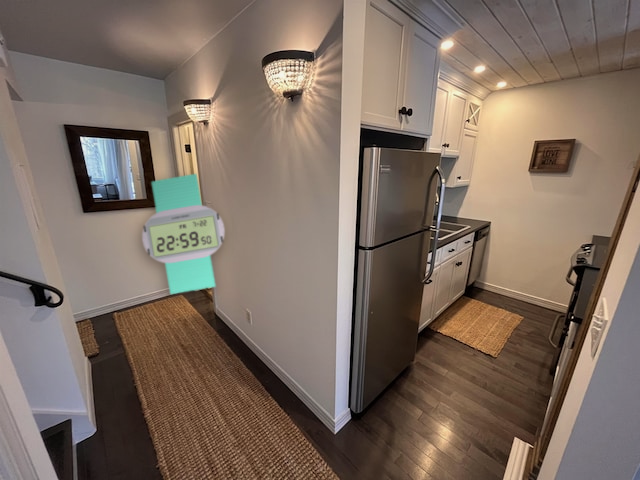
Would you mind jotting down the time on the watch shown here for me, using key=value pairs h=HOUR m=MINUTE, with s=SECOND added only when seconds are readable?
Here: h=22 m=59
